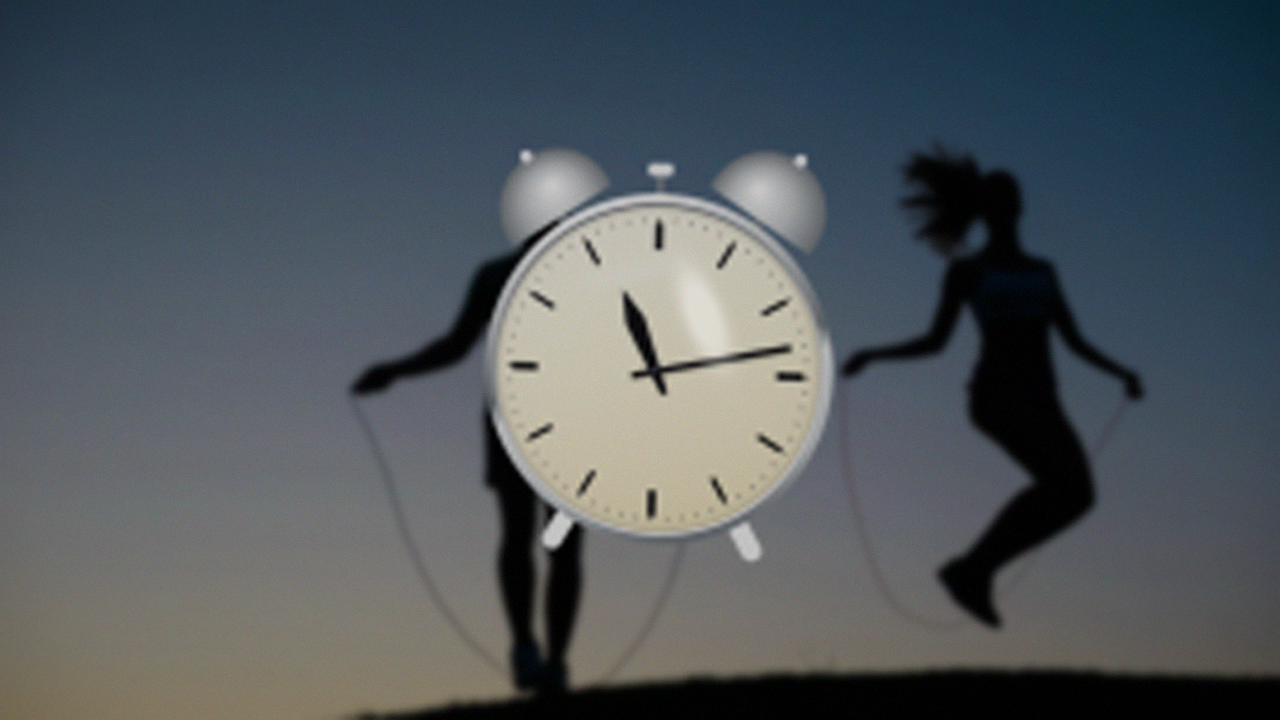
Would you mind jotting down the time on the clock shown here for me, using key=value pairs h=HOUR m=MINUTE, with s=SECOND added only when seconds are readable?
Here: h=11 m=13
